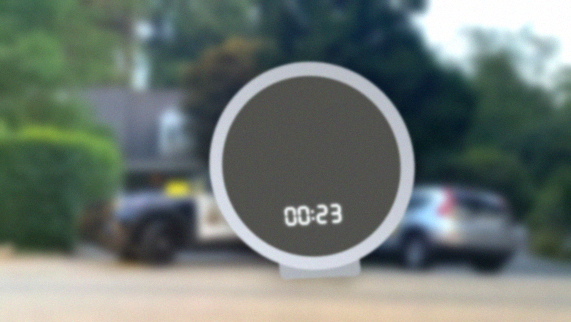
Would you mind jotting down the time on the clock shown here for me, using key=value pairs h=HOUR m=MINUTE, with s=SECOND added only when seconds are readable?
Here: h=0 m=23
